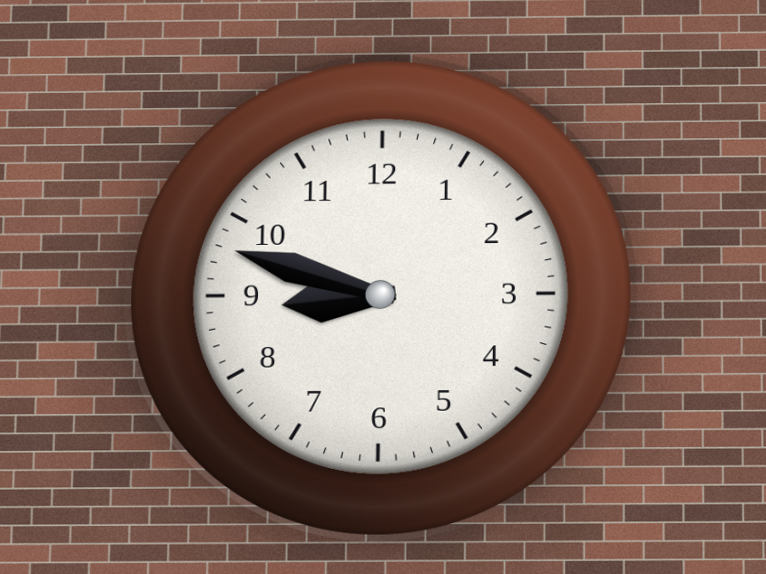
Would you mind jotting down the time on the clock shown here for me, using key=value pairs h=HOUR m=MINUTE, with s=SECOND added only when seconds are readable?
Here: h=8 m=48
